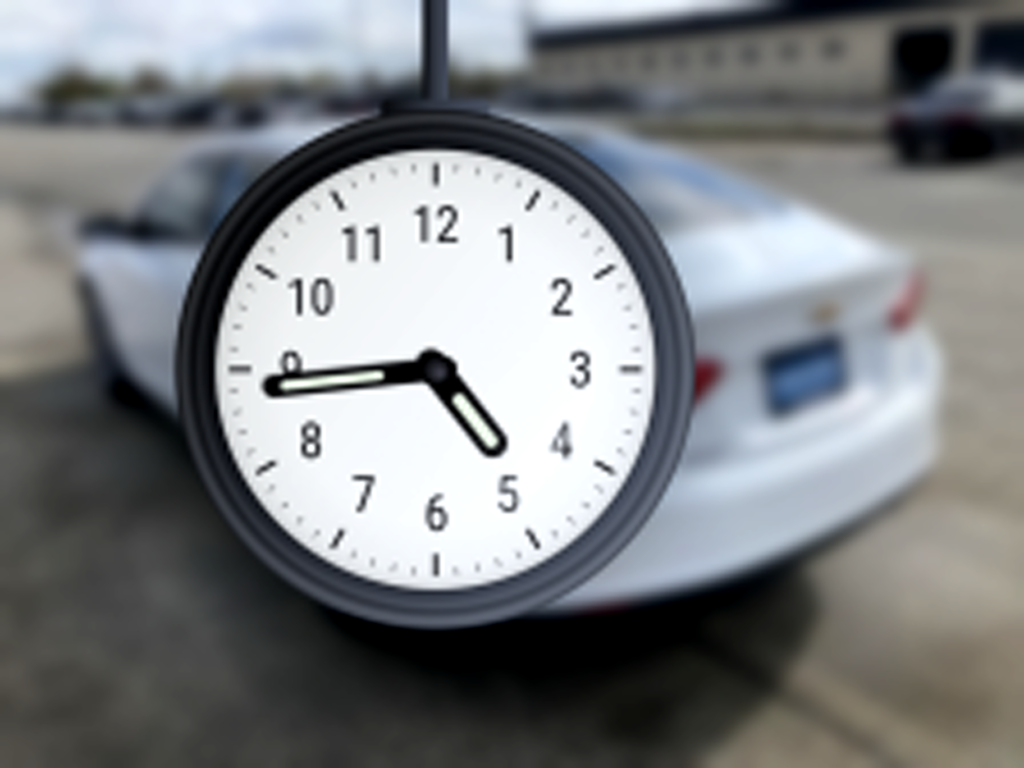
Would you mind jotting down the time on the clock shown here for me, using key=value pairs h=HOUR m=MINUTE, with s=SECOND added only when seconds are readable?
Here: h=4 m=44
